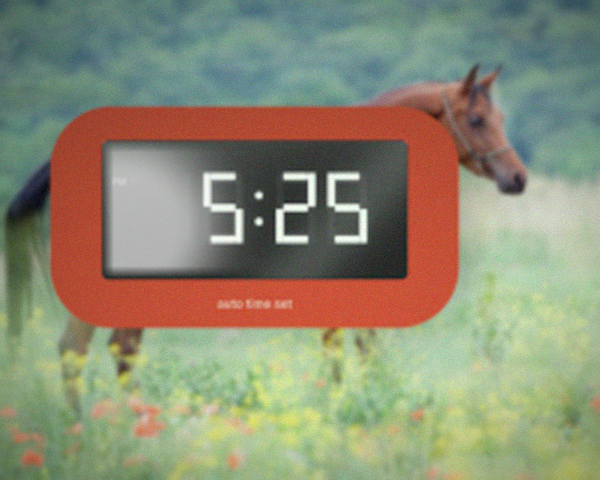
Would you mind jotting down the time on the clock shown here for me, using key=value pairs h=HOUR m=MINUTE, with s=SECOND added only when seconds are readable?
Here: h=5 m=25
